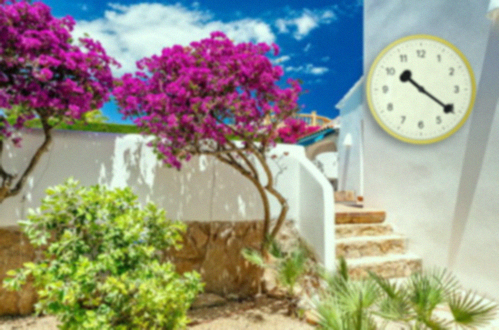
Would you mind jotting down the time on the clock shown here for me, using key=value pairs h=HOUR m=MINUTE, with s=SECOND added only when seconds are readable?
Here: h=10 m=21
